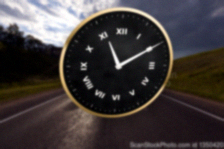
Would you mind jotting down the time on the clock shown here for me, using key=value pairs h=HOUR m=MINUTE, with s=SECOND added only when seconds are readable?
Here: h=11 m=10
